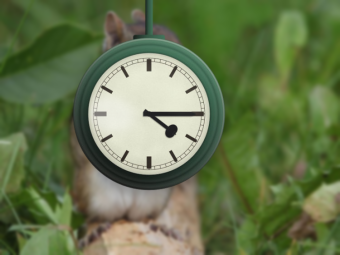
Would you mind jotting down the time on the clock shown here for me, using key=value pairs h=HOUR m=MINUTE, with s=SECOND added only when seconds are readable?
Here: h=4 m=15
